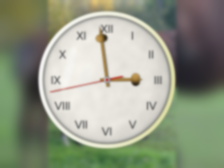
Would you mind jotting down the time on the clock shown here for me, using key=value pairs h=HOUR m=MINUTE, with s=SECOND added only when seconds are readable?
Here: h=2 m=58 s=43
